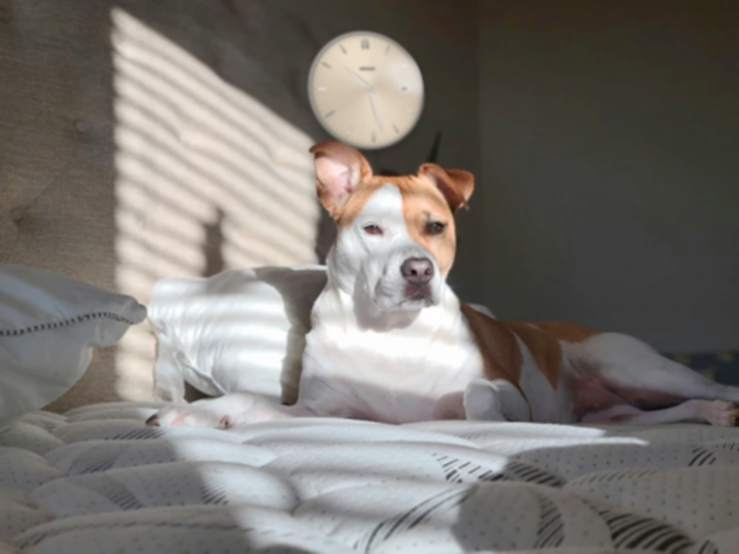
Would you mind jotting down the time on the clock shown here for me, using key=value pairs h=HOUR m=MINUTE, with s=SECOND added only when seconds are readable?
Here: h=10 m=28
